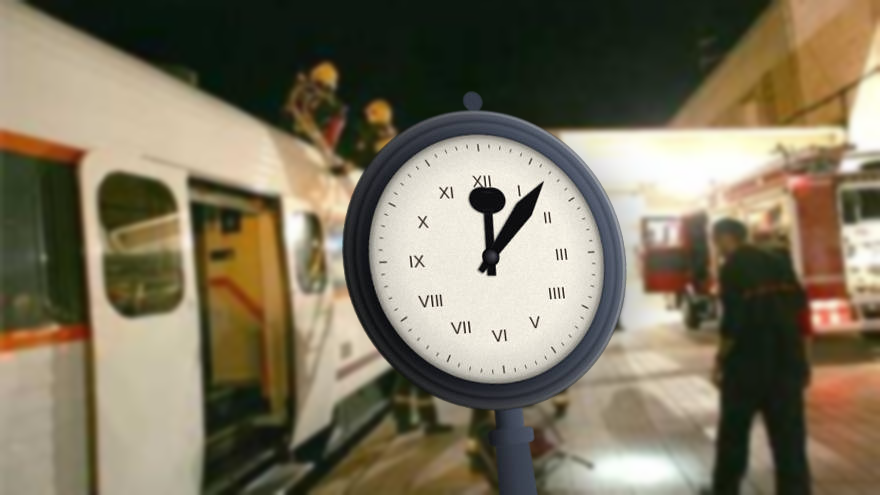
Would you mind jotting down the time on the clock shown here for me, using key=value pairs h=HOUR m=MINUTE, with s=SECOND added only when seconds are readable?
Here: h=12 m=7
